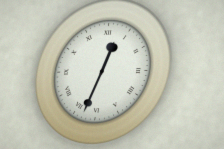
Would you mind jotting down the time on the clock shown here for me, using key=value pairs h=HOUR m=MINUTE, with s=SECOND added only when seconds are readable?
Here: h=12 m=33
